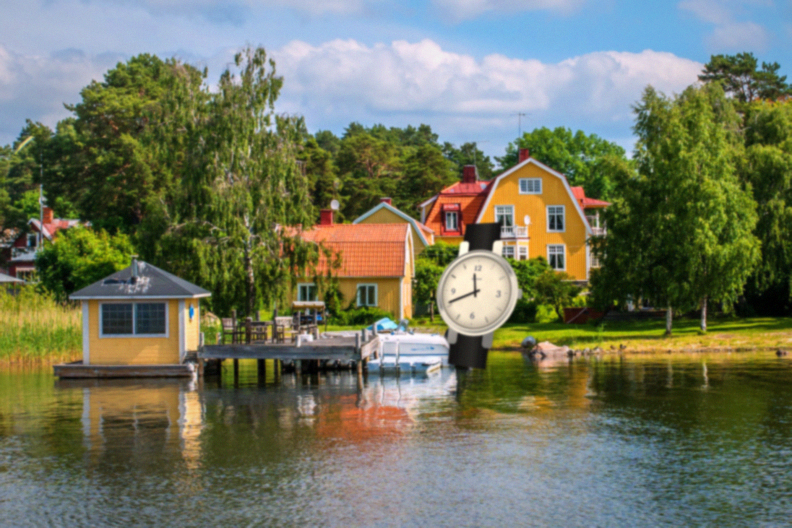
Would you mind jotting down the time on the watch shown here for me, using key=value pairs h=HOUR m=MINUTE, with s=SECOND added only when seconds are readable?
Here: h=11 m=41
